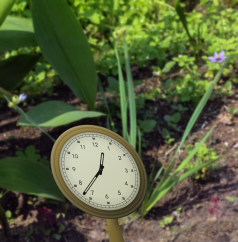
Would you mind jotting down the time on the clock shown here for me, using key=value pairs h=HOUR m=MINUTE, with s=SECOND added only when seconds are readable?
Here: h=12 m=37
